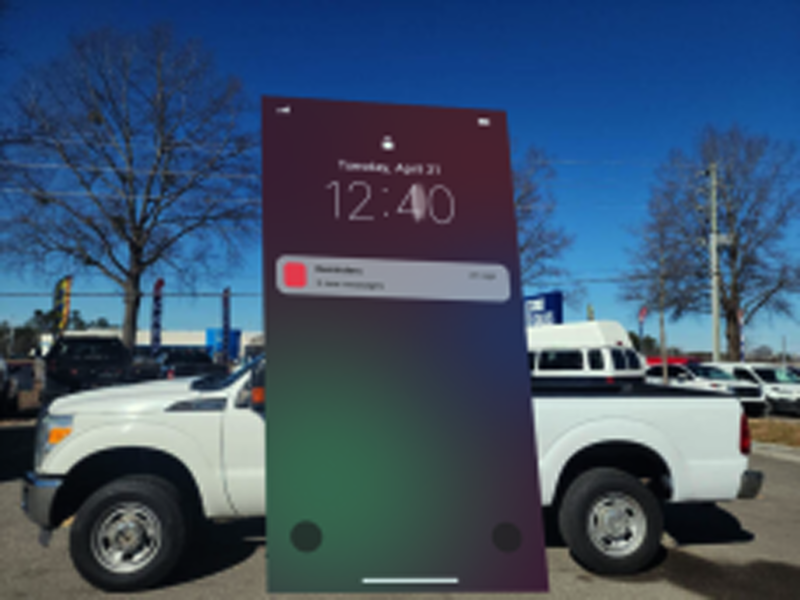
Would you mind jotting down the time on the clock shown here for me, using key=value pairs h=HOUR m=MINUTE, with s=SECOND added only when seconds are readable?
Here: h=12 m=40
